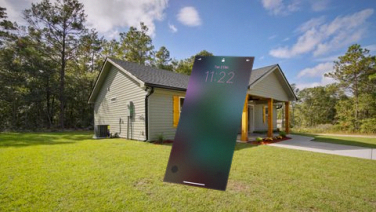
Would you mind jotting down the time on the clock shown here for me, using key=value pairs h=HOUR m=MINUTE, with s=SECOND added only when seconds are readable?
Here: h=11 m=22
